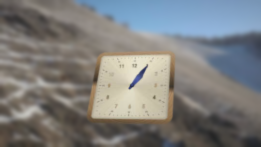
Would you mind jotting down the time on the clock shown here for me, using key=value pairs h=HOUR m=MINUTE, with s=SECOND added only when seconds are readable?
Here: h=1 m=5
